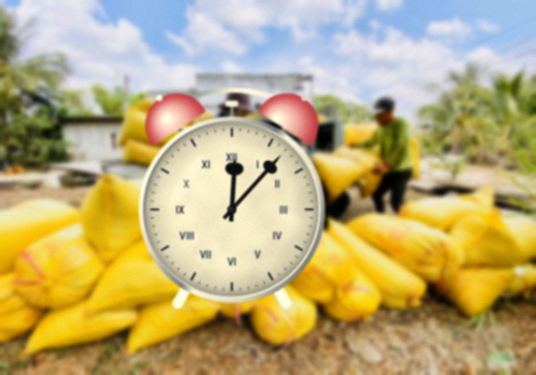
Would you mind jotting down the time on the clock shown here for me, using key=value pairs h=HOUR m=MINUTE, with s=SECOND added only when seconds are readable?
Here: h=12 m=7
